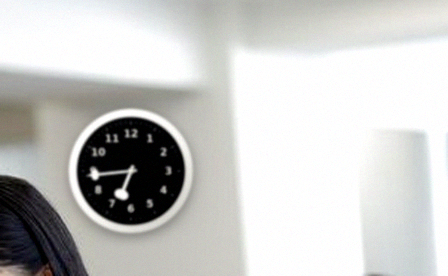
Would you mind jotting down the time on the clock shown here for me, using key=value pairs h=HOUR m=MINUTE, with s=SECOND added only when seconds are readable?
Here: h=6 m=44
